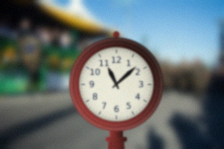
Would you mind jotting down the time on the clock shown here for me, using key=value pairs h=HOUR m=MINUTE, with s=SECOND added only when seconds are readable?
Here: h=11 m=8
